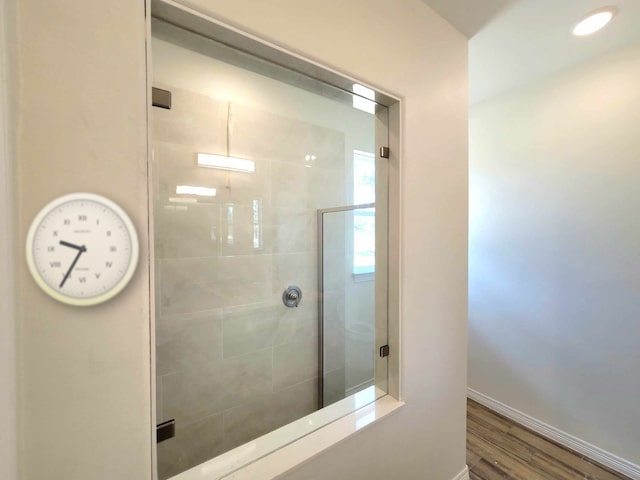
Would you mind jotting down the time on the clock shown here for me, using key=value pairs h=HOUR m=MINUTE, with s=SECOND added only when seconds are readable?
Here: h=9 m=35
